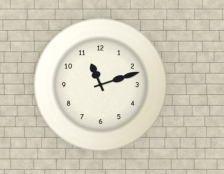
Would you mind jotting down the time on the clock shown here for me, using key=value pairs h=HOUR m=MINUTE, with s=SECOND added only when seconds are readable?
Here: h=11 m=12
